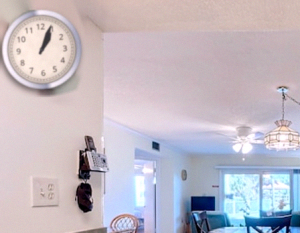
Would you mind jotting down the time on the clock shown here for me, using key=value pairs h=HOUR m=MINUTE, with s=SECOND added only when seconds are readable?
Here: h=1 m=4
